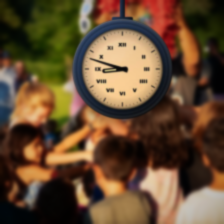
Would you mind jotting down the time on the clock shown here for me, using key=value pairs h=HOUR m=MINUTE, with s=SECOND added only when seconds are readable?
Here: h=8 m=48
